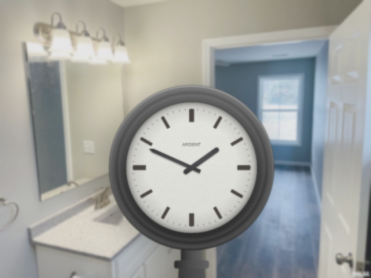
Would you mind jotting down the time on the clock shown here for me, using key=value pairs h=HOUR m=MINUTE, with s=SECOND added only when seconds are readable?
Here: h=1 m=49
